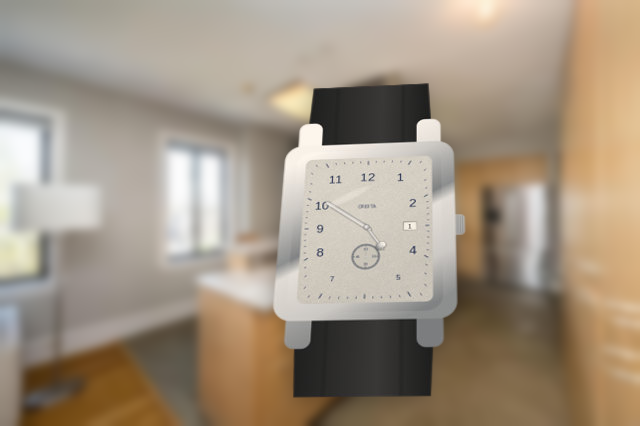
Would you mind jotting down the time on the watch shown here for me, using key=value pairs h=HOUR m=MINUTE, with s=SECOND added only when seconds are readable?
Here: h=4 m=51
